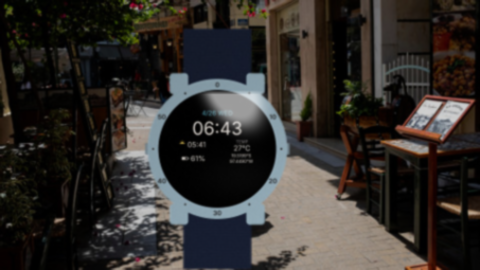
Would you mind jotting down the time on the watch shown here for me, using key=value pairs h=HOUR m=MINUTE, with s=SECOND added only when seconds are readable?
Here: h=6 m=43
